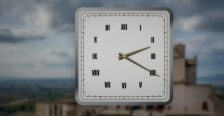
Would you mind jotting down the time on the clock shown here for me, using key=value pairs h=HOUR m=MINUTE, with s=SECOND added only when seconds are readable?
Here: h=2 m=20
